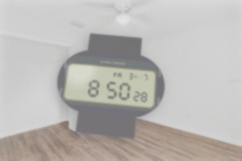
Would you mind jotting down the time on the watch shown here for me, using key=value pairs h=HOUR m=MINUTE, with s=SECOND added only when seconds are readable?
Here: h=8 m=50 s=28
